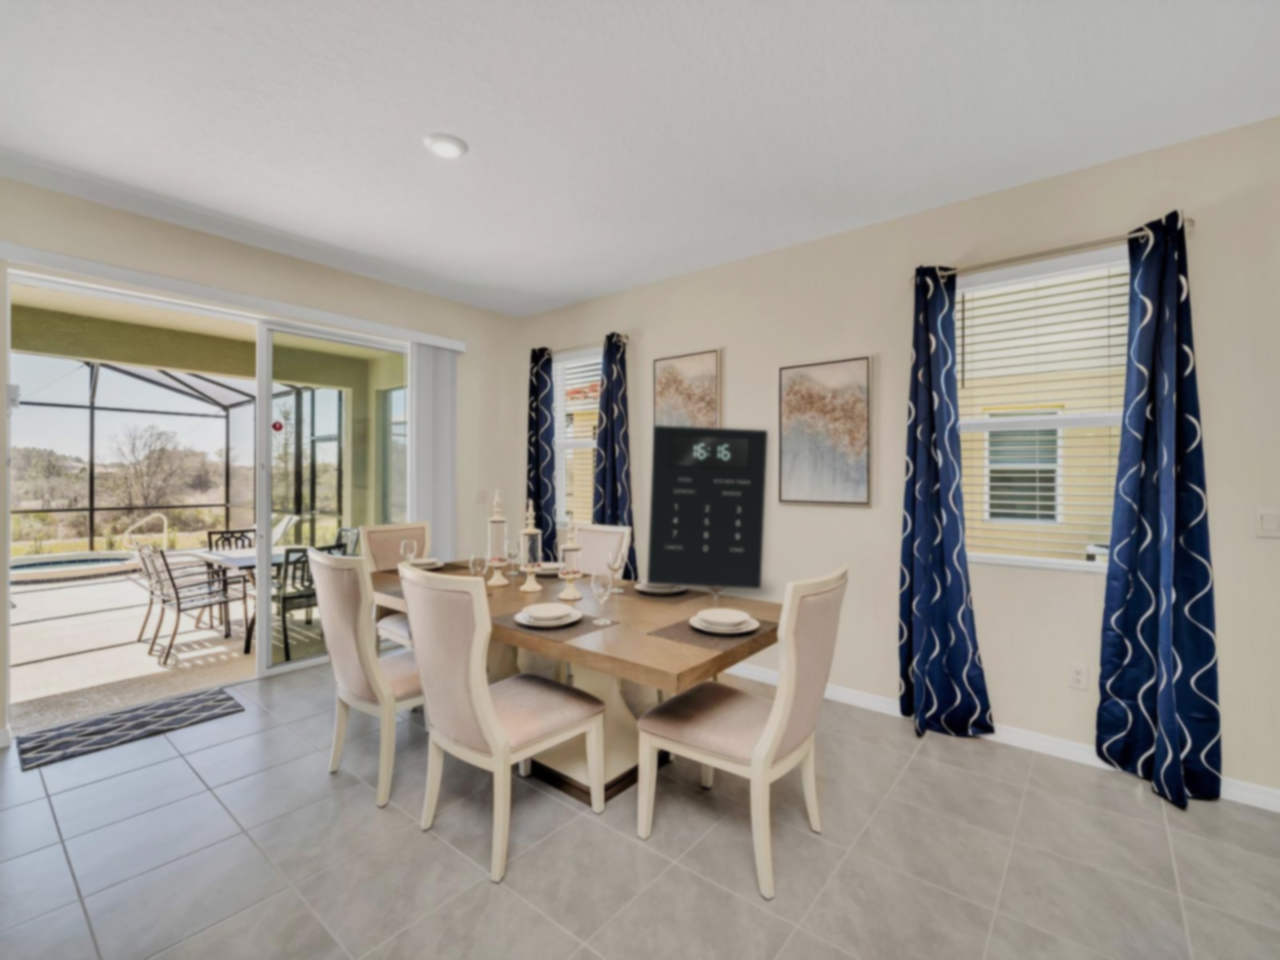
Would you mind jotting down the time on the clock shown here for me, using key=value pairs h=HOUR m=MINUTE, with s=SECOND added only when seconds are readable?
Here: h=16 m=16
